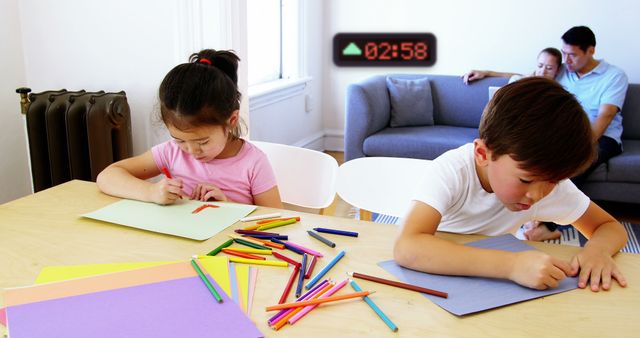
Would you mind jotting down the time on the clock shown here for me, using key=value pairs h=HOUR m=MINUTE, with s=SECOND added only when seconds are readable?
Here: h=2 m=58
